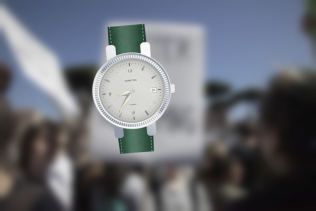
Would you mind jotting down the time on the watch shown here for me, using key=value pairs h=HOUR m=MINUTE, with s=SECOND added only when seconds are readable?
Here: h=8 m=36
